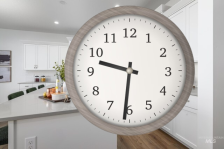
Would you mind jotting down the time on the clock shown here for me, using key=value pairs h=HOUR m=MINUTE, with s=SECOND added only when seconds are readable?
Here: h=9 m=31
